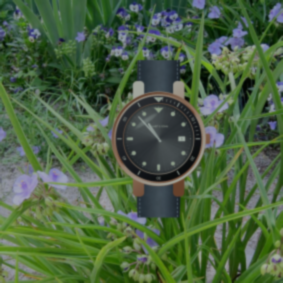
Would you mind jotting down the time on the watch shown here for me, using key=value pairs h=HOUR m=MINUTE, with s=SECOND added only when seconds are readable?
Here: h=10 m=53
